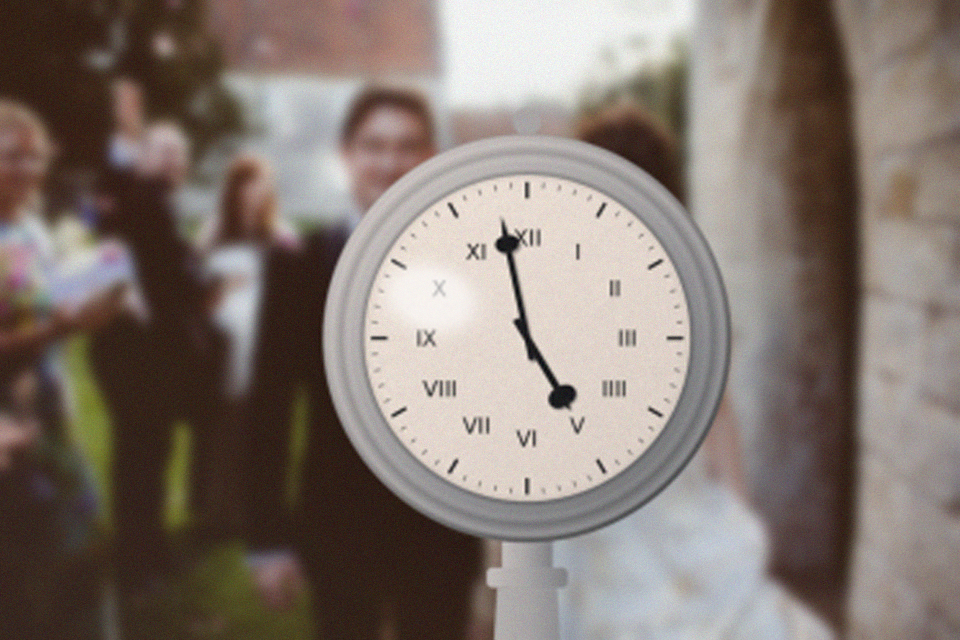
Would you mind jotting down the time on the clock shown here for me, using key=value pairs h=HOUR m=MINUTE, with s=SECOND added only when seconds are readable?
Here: h=4 m=58
